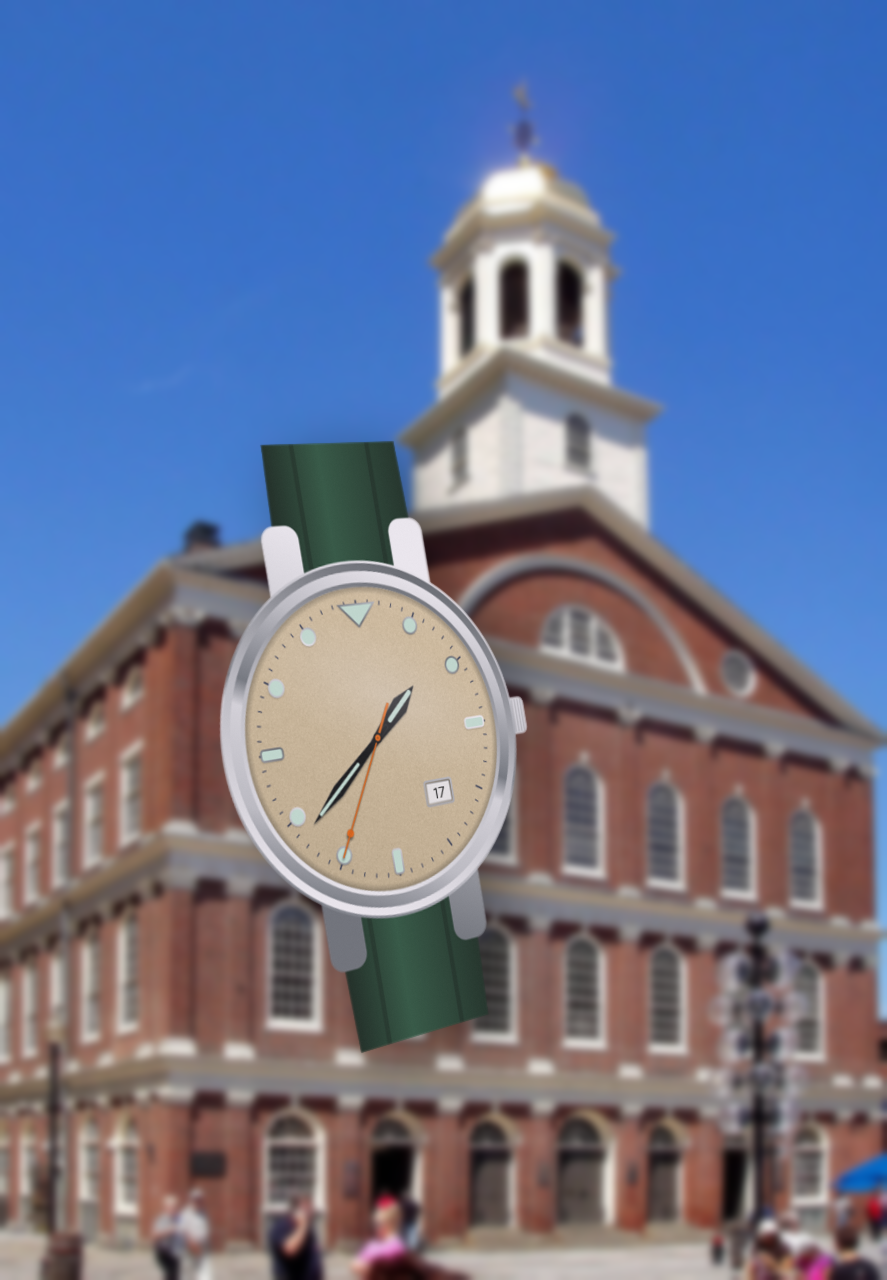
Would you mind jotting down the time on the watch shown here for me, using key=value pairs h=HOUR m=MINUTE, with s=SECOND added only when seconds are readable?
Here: h=1 m=38 s=35
